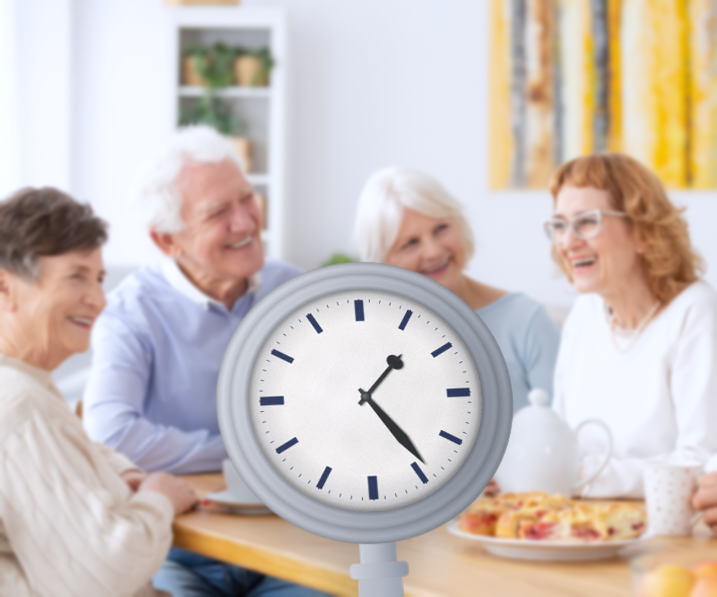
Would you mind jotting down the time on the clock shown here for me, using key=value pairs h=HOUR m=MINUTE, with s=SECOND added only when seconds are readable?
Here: h=1 m=24
